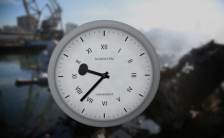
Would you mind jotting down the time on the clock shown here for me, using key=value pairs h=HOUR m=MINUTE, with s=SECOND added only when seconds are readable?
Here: h=9 m=37
